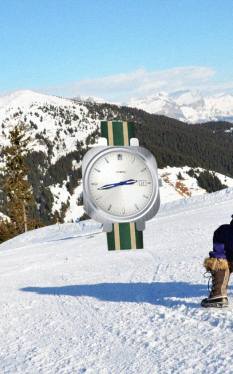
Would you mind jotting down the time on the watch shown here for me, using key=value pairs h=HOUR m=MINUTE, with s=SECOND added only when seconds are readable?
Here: h=2 m=43
